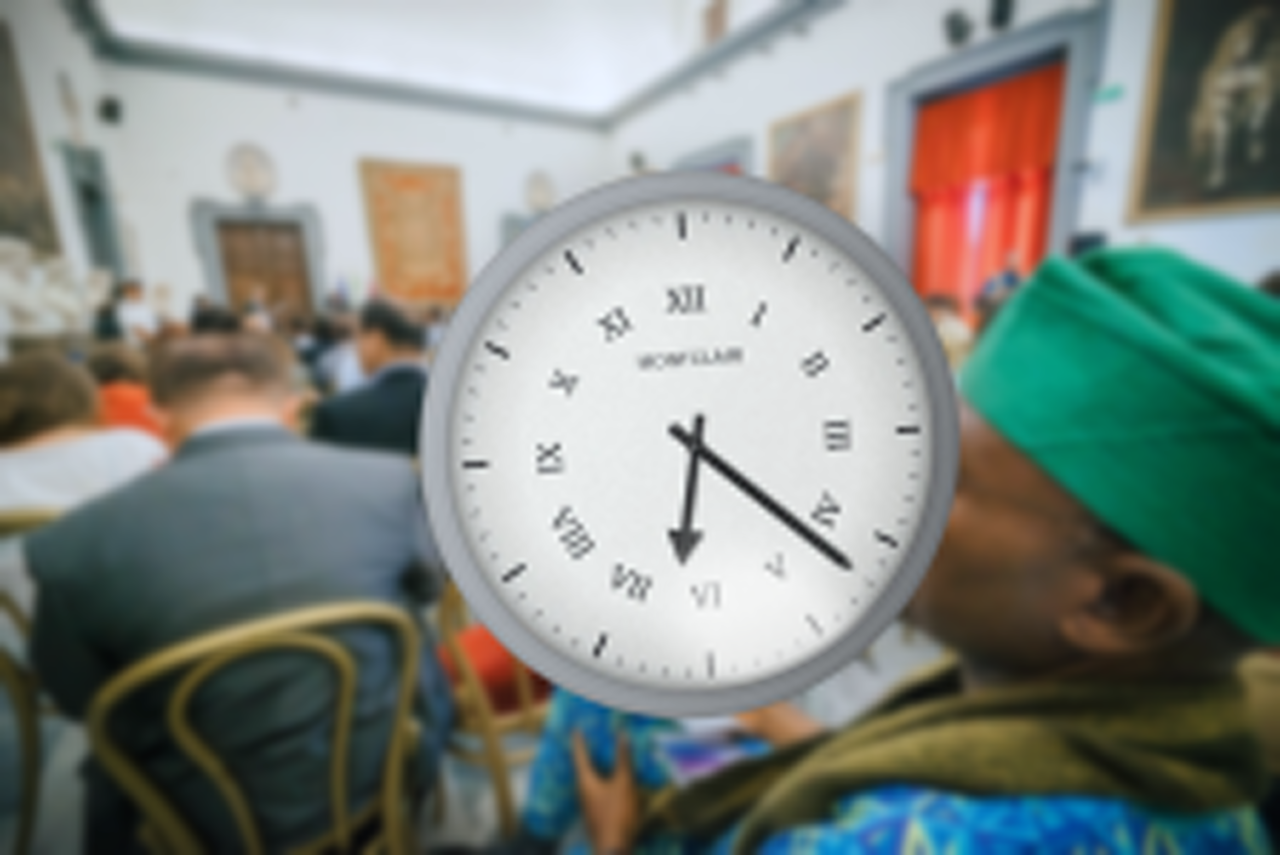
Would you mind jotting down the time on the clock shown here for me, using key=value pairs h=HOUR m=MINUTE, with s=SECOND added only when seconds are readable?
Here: h=6 m=22
